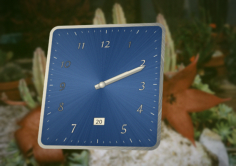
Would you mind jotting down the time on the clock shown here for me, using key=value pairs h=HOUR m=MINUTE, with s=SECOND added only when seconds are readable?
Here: h=2 m=11
